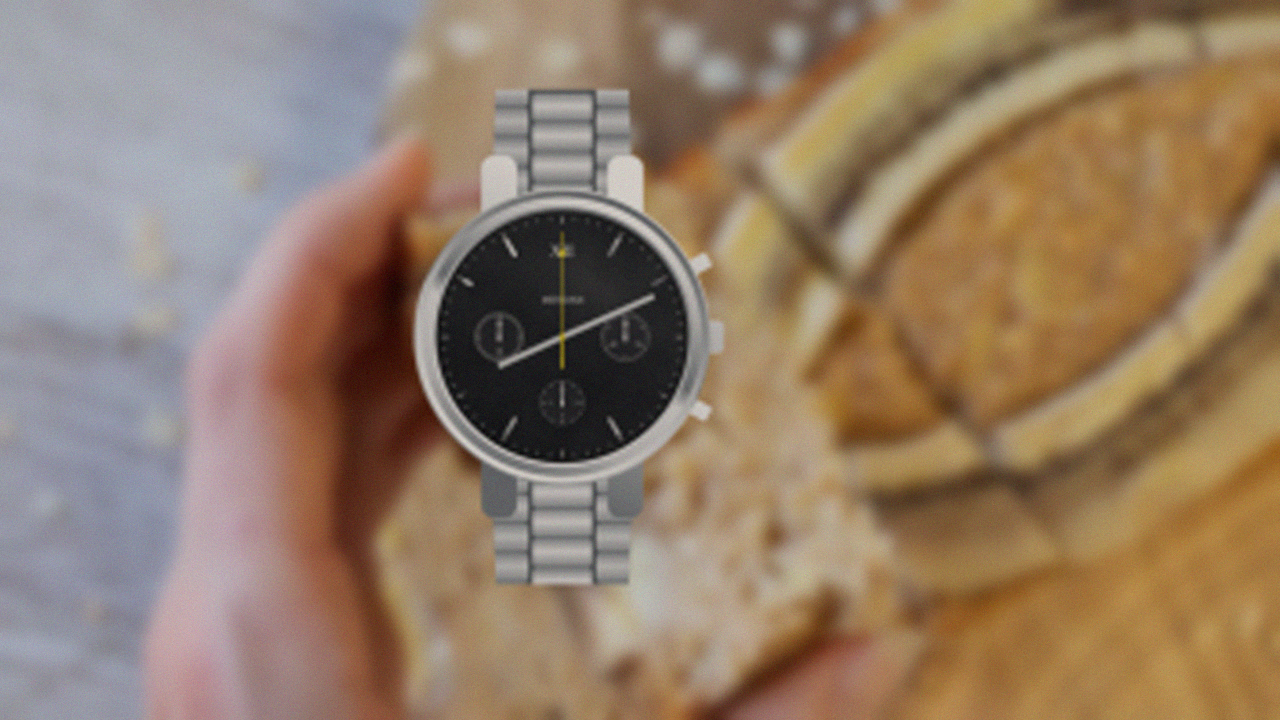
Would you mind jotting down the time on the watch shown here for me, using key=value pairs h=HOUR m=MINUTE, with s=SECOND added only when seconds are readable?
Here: h=8 m=11
